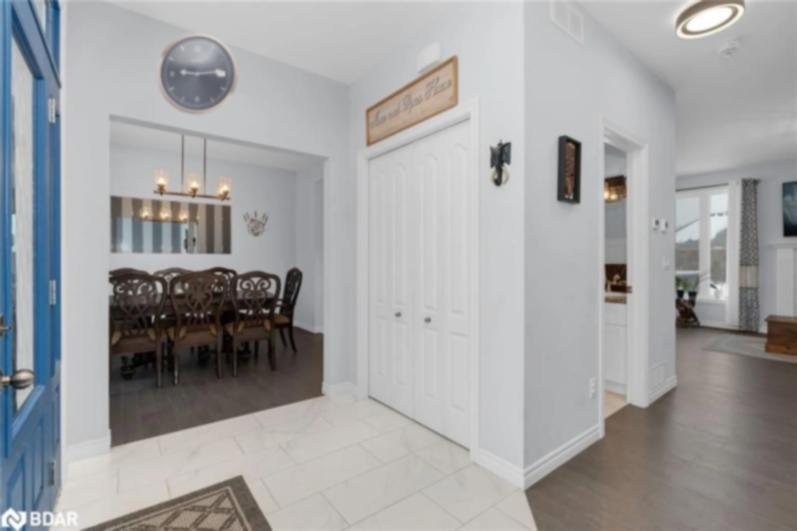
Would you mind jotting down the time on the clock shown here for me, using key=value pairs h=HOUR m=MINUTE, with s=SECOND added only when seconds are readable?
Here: h=9 m=14
